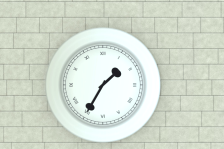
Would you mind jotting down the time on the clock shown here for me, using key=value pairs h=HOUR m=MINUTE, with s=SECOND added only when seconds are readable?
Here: h=1 m=35
